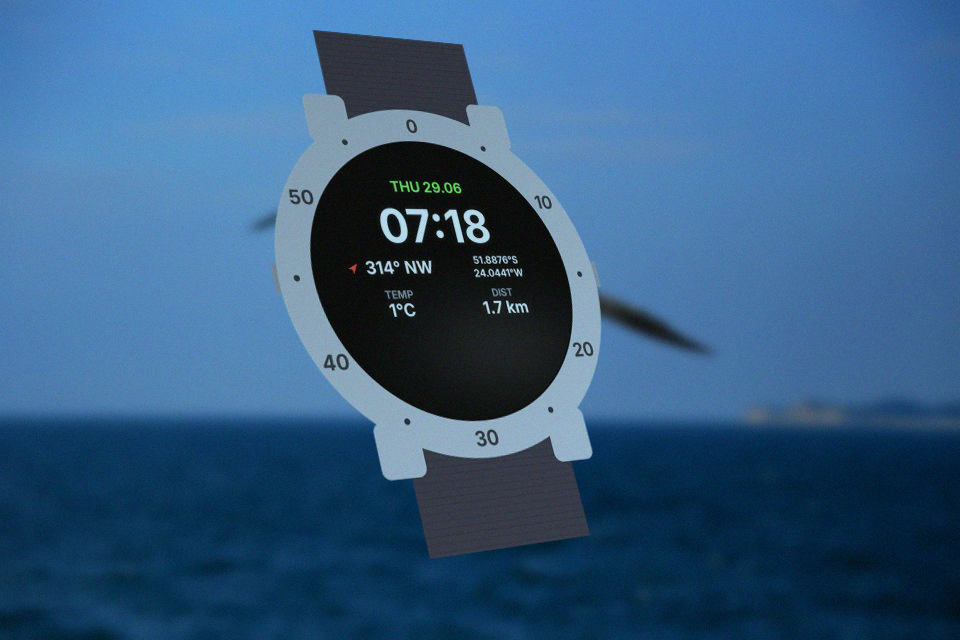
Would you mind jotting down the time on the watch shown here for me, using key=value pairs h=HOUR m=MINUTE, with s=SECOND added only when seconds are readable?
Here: h=7 m=18
